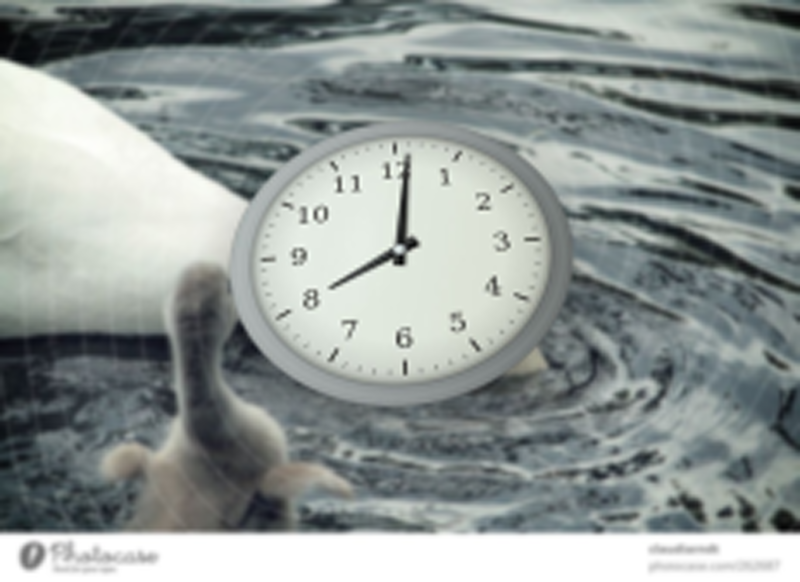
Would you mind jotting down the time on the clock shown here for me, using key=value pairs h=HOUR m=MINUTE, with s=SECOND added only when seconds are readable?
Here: h=8 m=1
